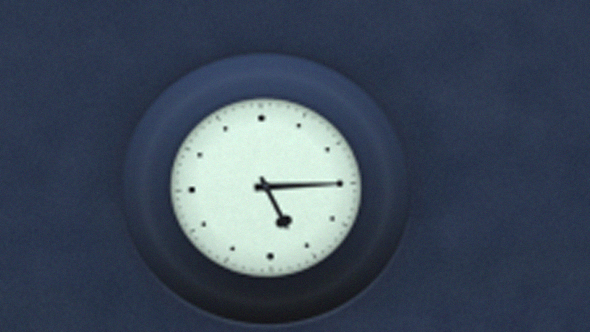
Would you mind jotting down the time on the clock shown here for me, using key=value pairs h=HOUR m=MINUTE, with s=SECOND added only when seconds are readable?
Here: h=5 m=15
